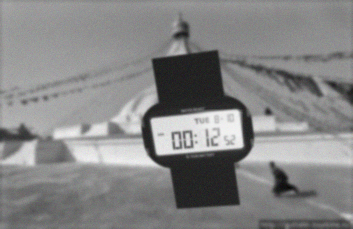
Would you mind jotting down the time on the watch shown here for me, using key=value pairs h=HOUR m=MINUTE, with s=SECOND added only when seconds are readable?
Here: h=0 m=12
